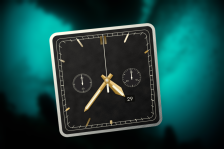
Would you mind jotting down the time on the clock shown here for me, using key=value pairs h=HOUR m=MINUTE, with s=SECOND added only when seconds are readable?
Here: h=4 m=37
